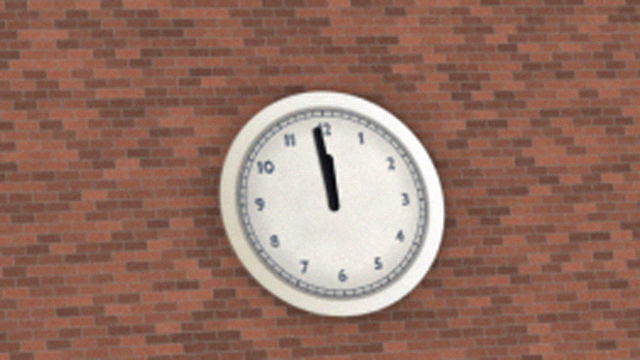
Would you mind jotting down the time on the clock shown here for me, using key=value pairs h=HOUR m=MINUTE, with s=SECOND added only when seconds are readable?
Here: h=11 m=59
